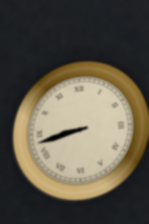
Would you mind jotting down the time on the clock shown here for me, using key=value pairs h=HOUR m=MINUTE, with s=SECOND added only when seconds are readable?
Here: h=8 m=43
